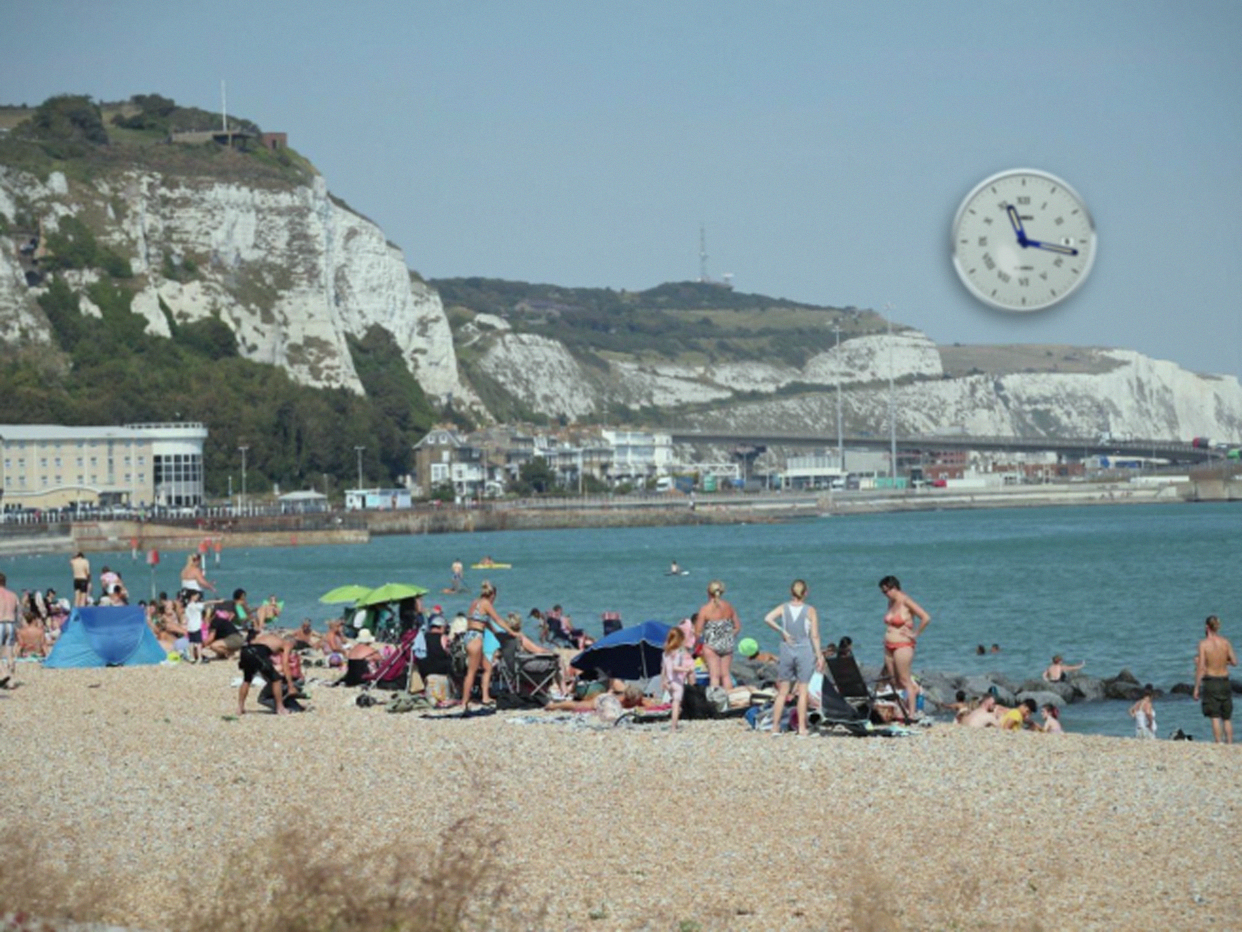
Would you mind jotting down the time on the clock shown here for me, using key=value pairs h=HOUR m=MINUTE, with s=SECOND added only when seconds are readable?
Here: h=11 m=17
